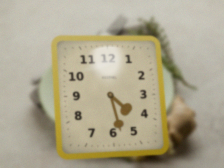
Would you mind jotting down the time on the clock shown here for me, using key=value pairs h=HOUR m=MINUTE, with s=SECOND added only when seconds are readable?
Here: h=4 m=28
